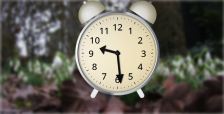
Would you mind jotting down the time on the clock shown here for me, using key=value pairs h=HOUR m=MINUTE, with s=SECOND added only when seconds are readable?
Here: h=9 m=29
